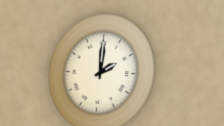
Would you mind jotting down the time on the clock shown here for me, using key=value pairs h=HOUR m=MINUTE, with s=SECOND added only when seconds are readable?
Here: h=2 m=0
